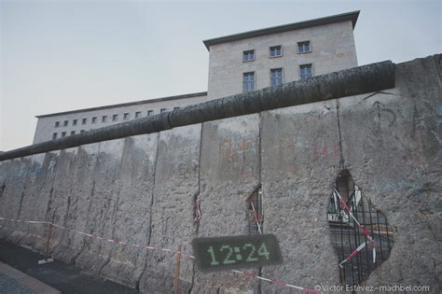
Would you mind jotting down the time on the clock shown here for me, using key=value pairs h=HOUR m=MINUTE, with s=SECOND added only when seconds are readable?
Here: h=12 m=24
